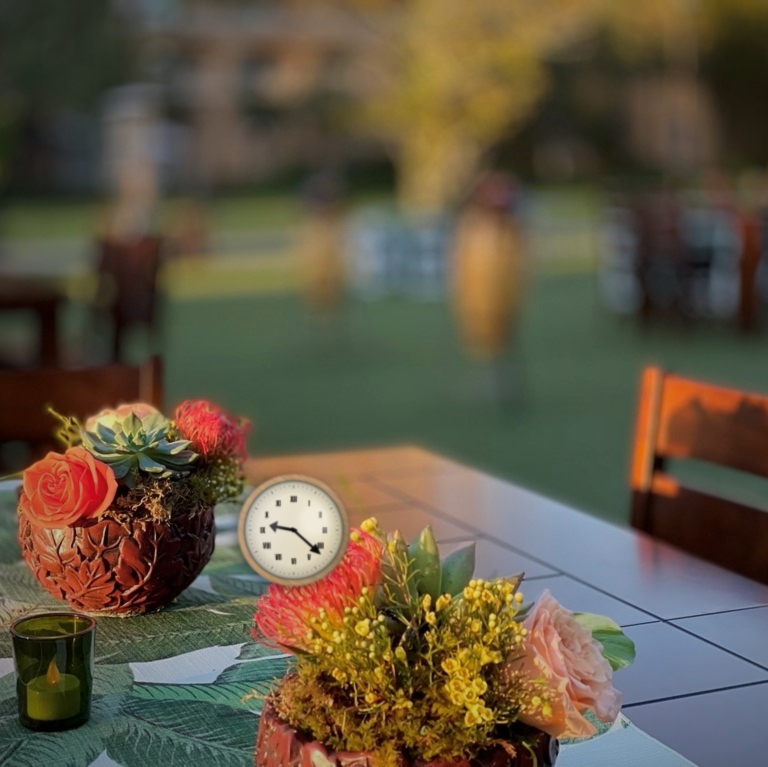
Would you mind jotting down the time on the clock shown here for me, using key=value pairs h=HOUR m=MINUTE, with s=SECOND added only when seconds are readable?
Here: h=9 m=22
